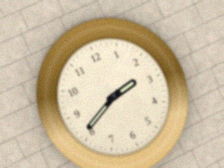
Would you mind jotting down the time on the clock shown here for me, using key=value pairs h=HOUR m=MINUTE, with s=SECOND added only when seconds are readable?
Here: h=2 m=41
